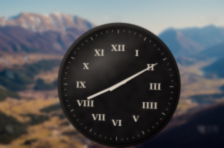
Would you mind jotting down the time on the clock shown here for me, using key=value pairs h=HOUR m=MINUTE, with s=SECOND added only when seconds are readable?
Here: h=8 m=10
